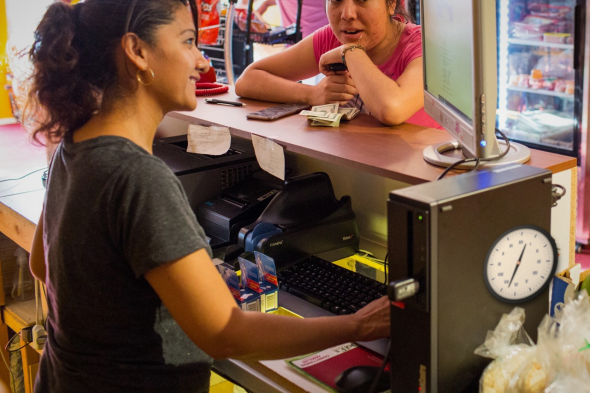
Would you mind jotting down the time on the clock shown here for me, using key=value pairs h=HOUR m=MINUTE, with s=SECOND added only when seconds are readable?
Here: h=12 m=33
